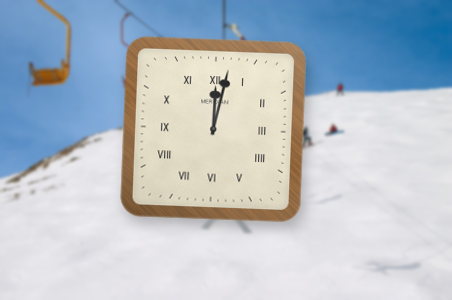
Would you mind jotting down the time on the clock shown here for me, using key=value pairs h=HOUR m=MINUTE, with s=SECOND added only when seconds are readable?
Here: h=12 m=2
